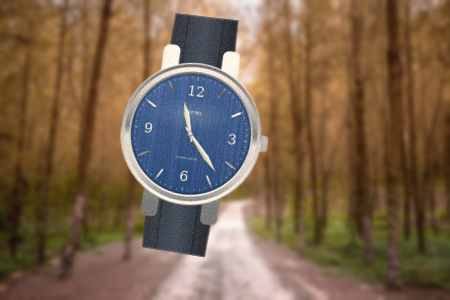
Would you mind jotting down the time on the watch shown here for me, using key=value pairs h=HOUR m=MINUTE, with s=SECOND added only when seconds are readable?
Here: h=11 m=23
